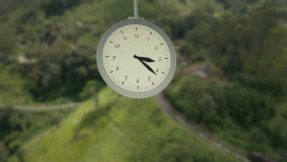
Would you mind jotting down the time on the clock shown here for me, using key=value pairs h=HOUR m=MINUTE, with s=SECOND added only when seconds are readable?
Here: h=3 m=22
